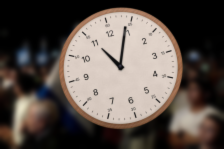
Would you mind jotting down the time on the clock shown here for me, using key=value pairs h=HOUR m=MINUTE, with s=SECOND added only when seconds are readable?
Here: h=11 m=4
